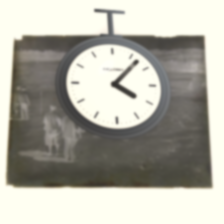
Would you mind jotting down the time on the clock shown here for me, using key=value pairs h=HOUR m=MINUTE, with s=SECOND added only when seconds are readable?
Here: h=4 m=7
